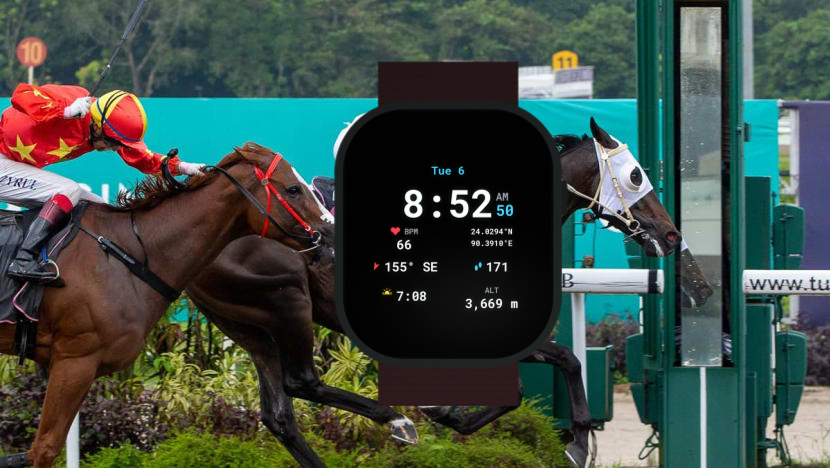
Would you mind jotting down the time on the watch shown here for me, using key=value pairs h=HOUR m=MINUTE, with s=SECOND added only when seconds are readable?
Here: h=8 m=52 s=50
